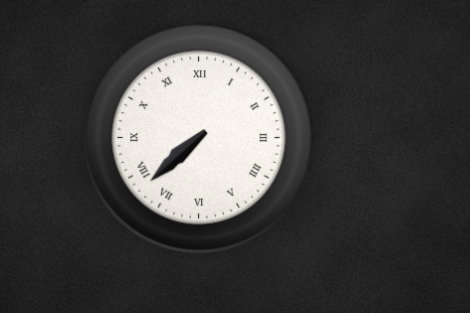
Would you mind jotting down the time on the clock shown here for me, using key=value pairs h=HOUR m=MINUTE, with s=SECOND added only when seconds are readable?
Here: h=7 m=38
